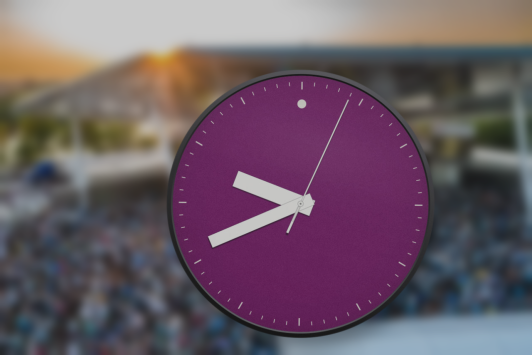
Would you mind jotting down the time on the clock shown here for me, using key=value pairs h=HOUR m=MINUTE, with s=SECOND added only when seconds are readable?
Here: h=9 m=41 s=4
